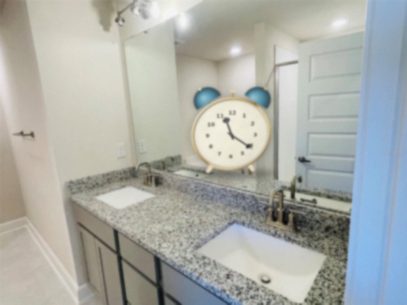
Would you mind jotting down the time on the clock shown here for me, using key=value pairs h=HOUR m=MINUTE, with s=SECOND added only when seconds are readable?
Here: h=11 m=21
